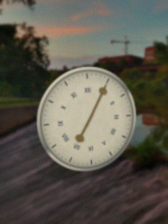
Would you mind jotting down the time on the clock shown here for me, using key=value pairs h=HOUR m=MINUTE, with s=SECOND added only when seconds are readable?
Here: h=7 m=5
